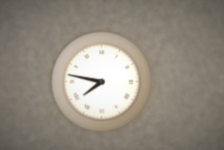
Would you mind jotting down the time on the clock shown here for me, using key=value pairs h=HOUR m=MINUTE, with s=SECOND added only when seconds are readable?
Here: h=7 m=47
